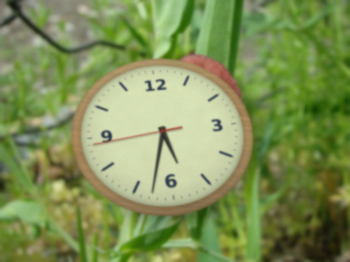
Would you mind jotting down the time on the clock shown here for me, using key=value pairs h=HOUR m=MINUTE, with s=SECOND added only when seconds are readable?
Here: h=5 m=32 s=44
